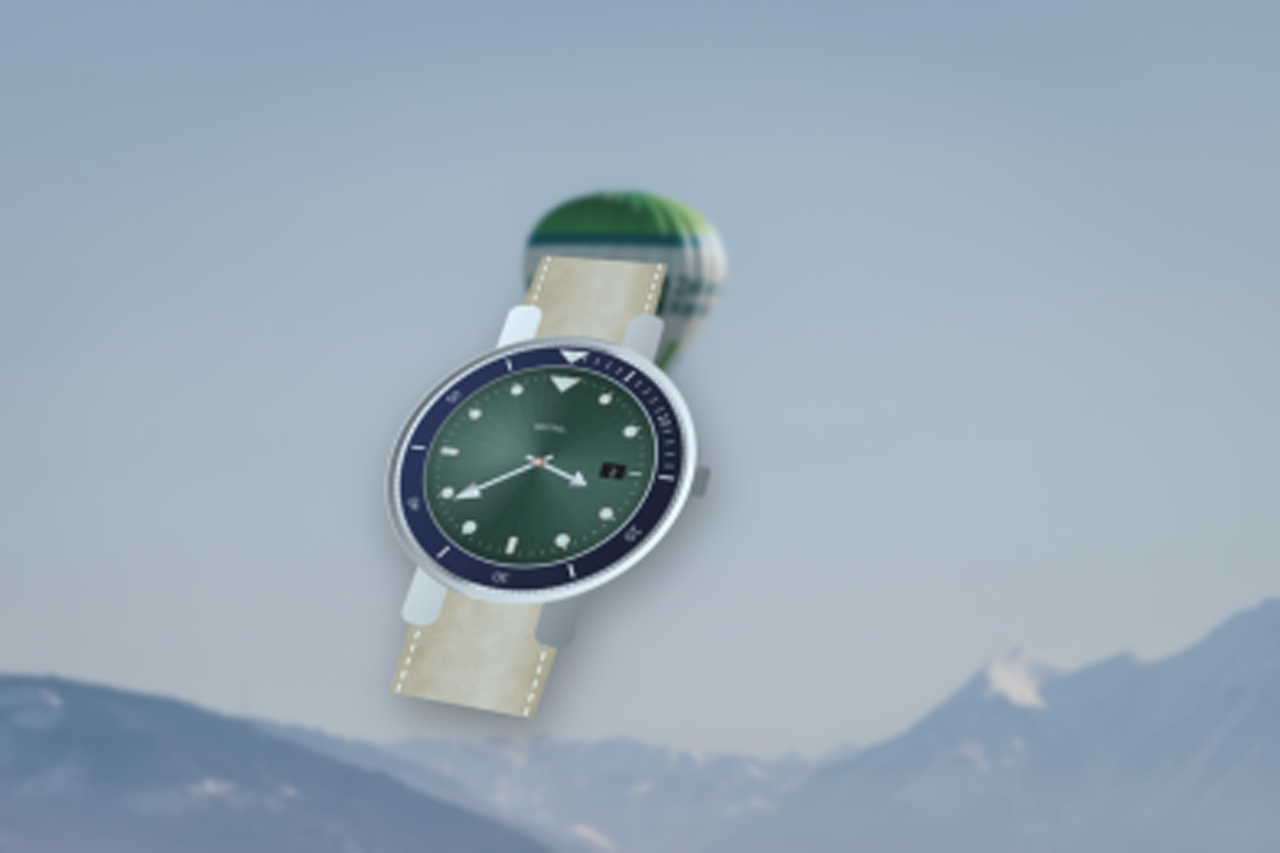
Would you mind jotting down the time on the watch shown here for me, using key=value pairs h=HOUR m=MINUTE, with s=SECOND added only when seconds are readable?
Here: h=3 m=39
